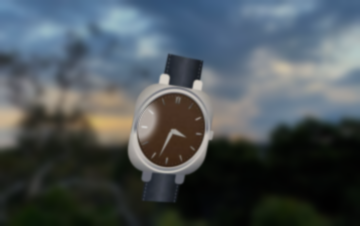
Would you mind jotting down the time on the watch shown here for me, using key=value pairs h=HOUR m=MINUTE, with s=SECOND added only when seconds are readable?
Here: h=3 m=33
